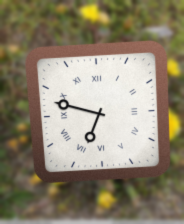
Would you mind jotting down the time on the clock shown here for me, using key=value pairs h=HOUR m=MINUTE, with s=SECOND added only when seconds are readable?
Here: h=6 m=48
